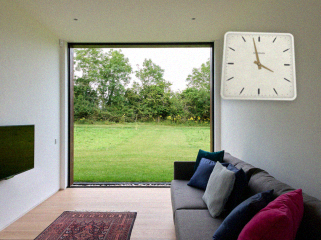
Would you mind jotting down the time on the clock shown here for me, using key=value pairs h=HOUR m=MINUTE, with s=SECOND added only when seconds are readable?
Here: h=3 m=58
